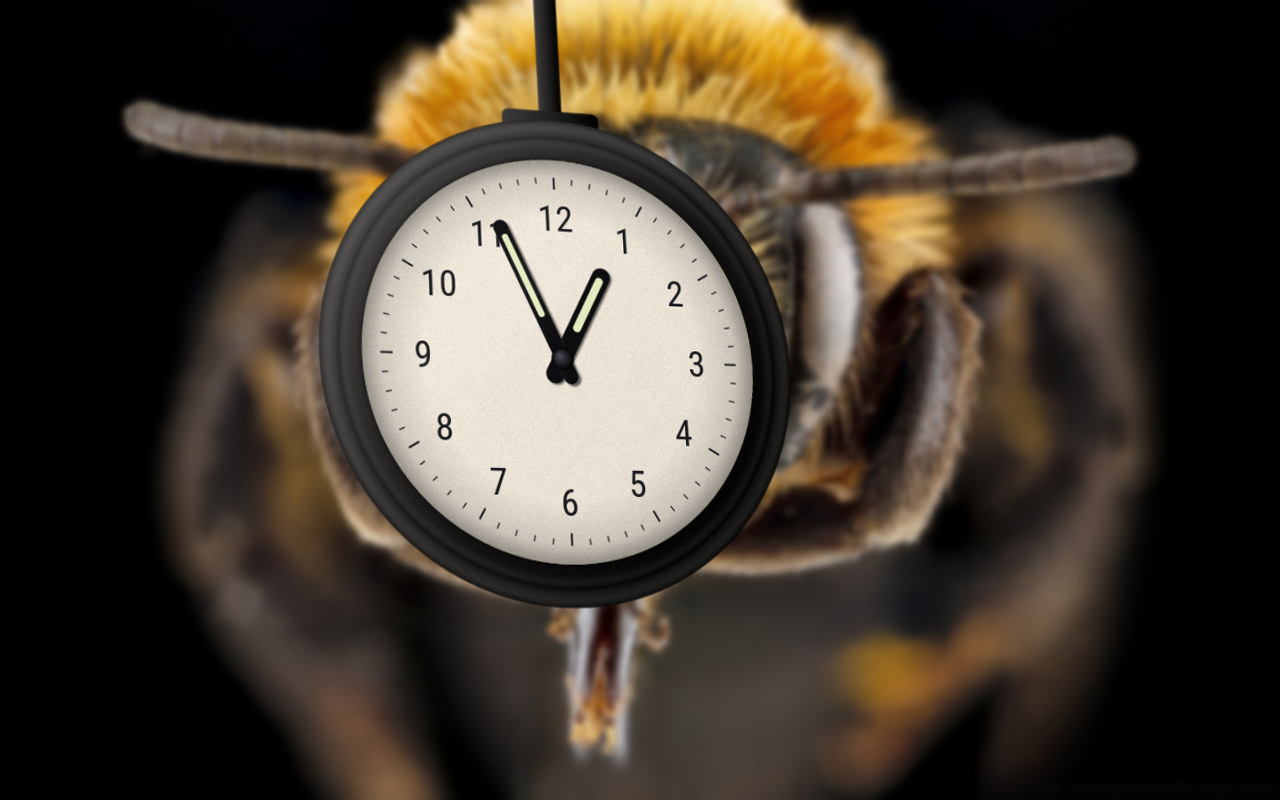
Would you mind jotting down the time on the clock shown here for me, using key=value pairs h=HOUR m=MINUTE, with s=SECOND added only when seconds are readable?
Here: h=12 m=56
